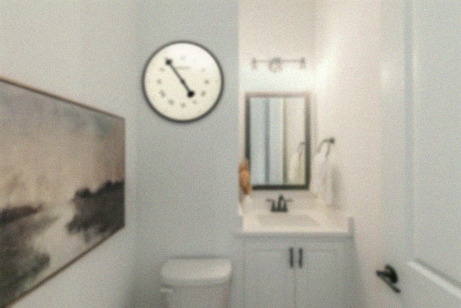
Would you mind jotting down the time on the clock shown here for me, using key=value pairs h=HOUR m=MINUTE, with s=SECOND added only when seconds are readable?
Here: h=4 m=54
